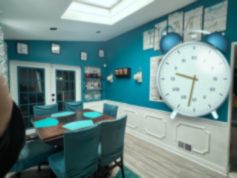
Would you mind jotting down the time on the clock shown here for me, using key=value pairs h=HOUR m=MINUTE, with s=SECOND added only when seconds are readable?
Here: h=9 m=32
